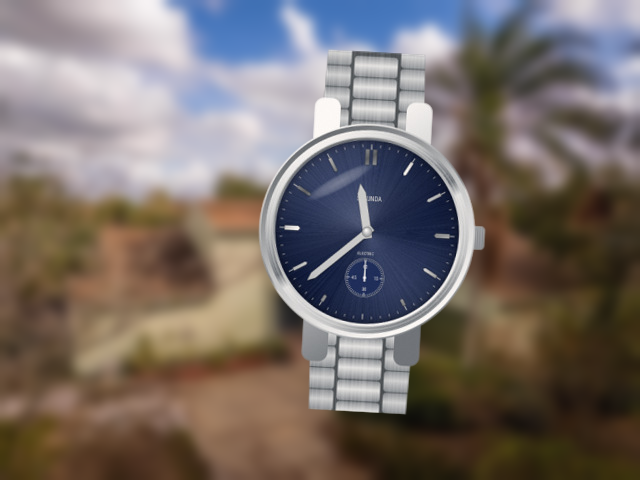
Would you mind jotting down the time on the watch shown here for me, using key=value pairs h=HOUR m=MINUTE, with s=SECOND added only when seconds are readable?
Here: h=11 m=38
